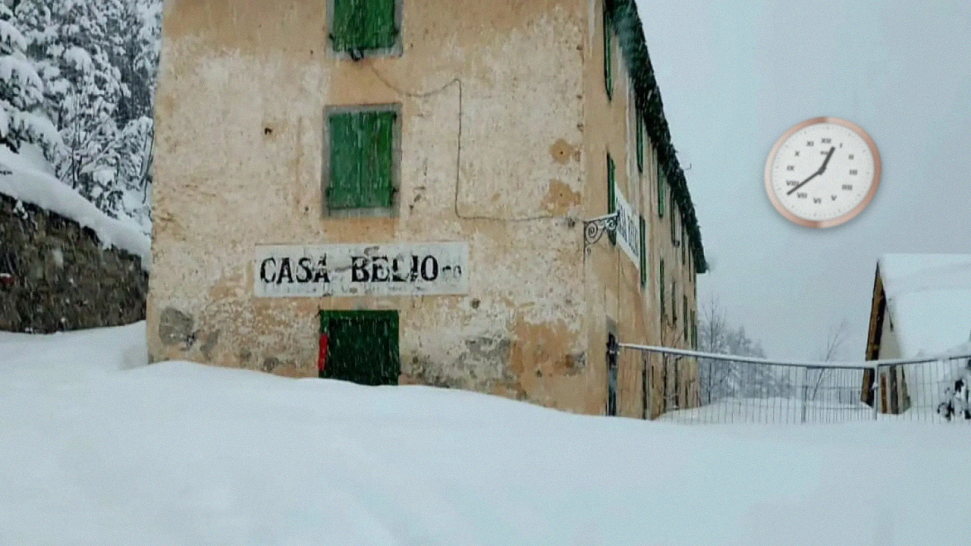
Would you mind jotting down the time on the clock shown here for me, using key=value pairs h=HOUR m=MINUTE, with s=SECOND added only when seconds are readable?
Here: h=12 m=38
